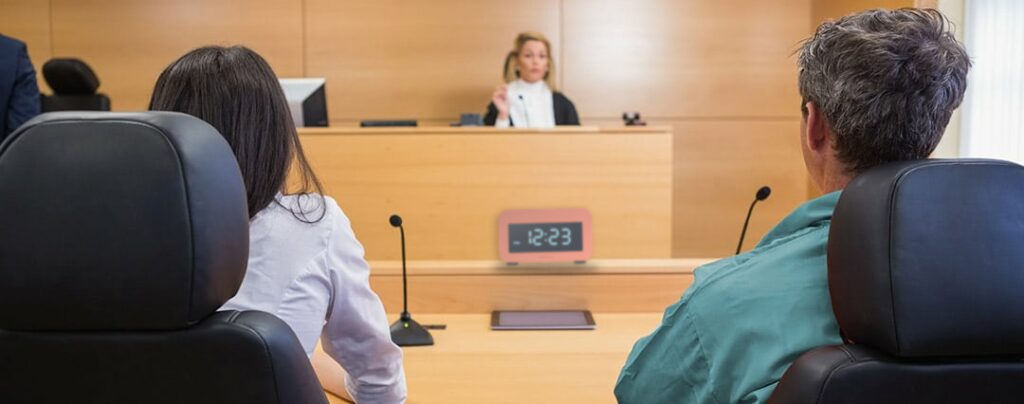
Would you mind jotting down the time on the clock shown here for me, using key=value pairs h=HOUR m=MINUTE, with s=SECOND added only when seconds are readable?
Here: h=12 m=23
